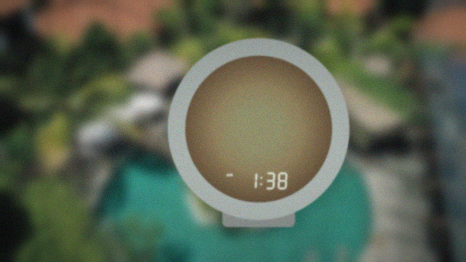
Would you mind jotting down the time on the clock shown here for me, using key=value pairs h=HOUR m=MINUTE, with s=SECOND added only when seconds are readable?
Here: h=1 m=38
